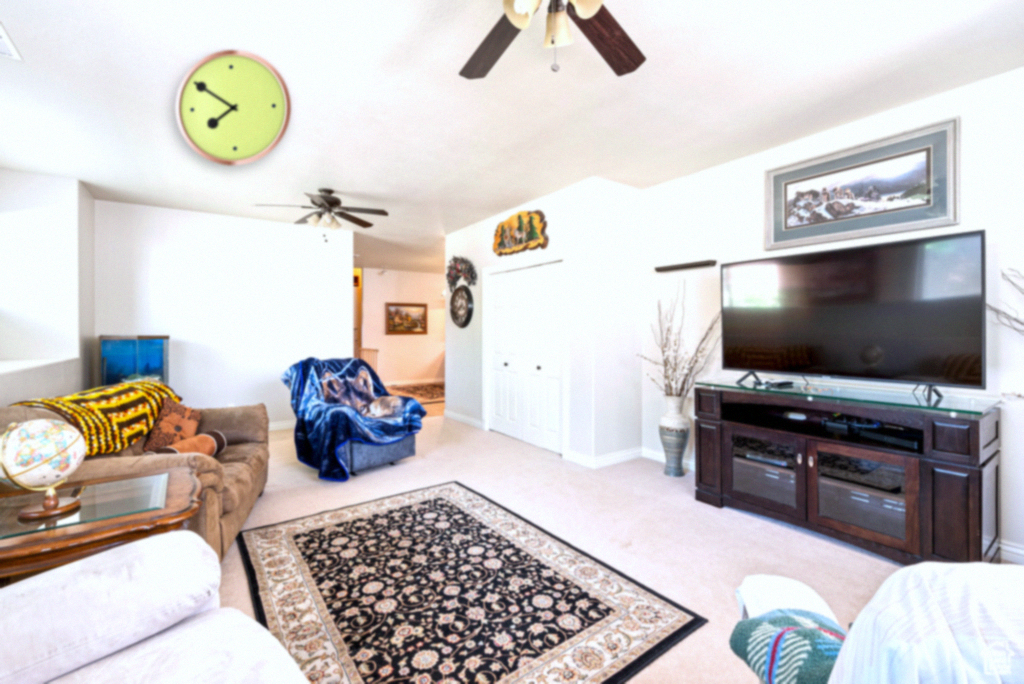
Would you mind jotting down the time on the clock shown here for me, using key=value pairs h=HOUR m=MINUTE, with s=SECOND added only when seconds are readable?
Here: h=7 m=51
